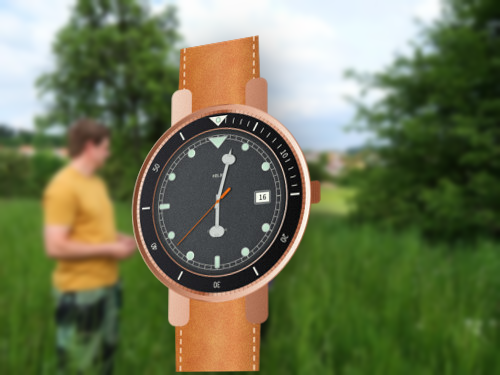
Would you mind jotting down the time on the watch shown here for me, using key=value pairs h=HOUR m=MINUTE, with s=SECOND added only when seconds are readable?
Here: h=6 m=2 s=38
